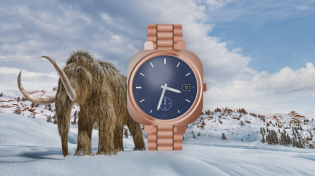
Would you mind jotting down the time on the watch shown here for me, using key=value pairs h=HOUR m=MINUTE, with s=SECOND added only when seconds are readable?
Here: h=3 m=33
